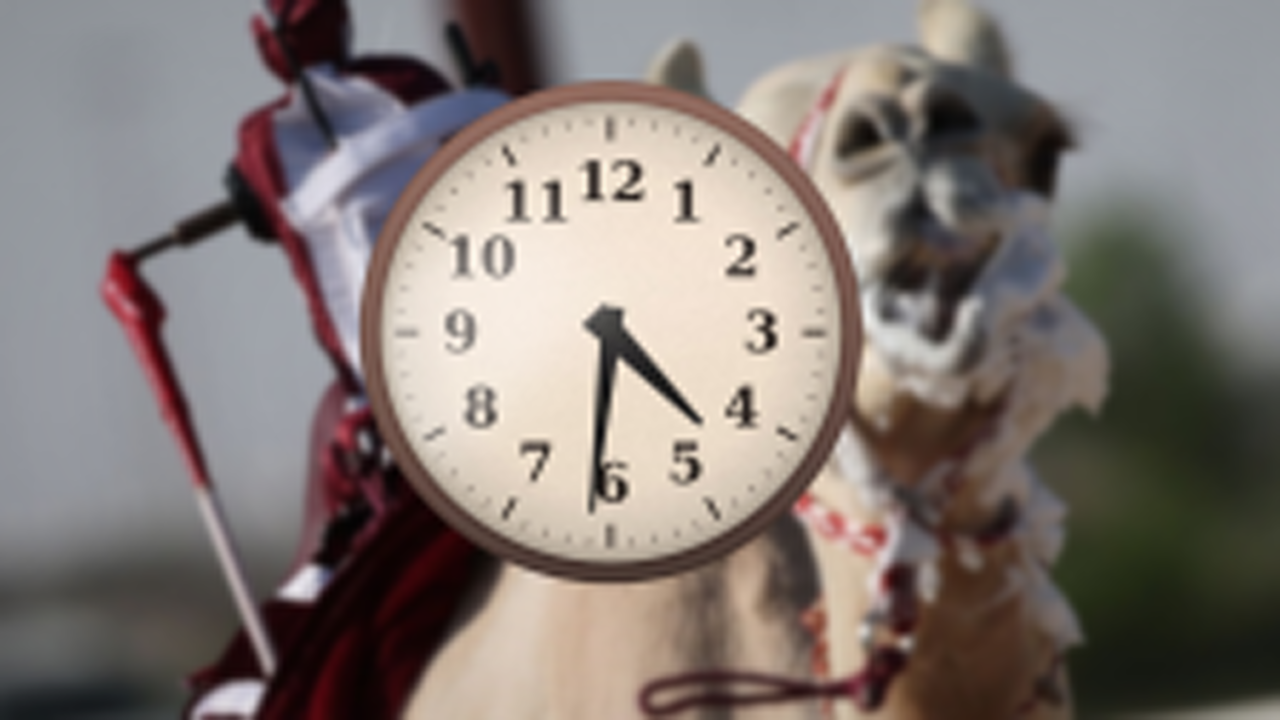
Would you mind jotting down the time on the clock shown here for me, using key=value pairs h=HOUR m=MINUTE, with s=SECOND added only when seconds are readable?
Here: h=4 m=31
